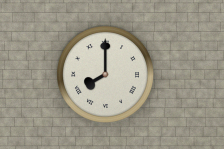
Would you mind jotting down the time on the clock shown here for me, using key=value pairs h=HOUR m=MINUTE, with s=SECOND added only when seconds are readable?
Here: h=8 m=0
